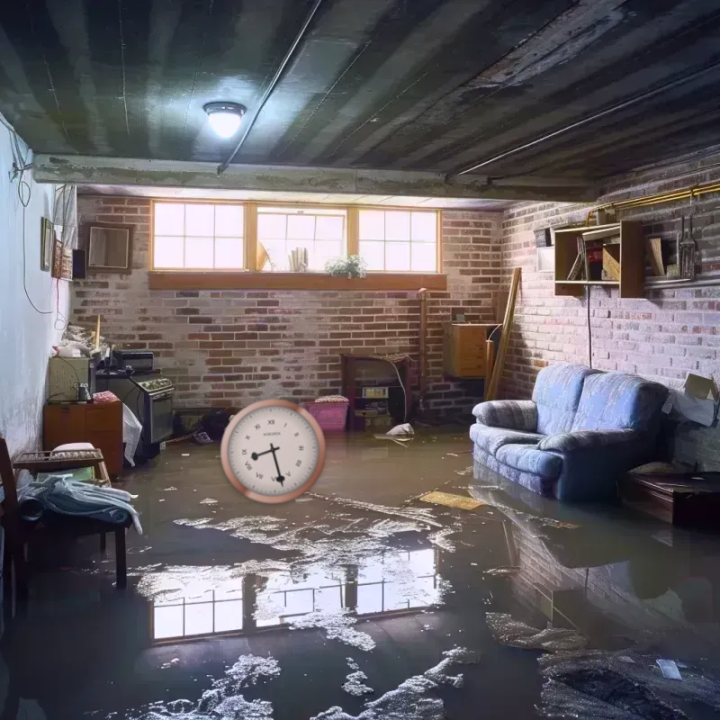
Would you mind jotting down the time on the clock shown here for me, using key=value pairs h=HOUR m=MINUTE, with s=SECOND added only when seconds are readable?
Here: h=8 m=28
